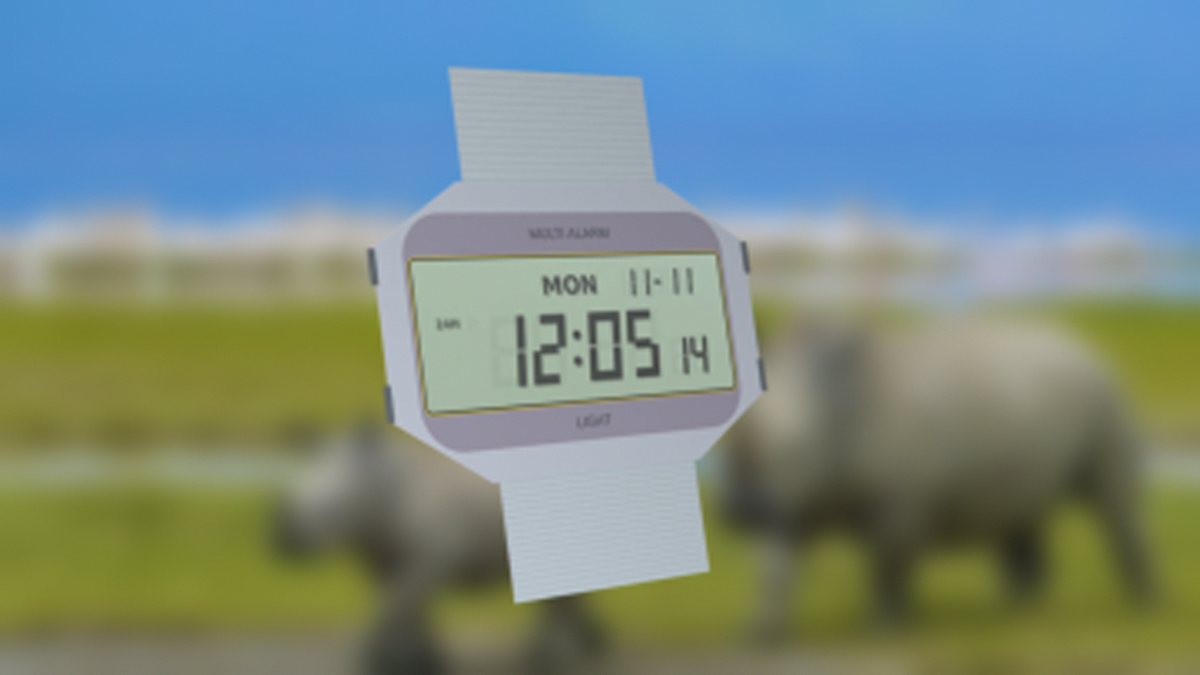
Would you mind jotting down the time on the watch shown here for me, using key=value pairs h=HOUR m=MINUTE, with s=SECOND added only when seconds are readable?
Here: h=12 m=5 s=14
